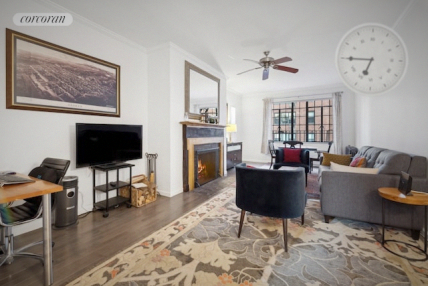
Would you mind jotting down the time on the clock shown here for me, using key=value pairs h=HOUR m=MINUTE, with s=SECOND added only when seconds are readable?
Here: h=6 m=45
